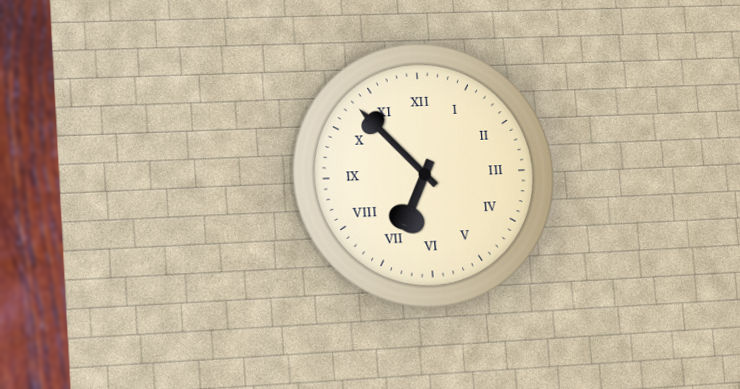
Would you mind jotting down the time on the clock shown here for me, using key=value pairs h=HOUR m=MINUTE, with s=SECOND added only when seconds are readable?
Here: h=6 m=53
